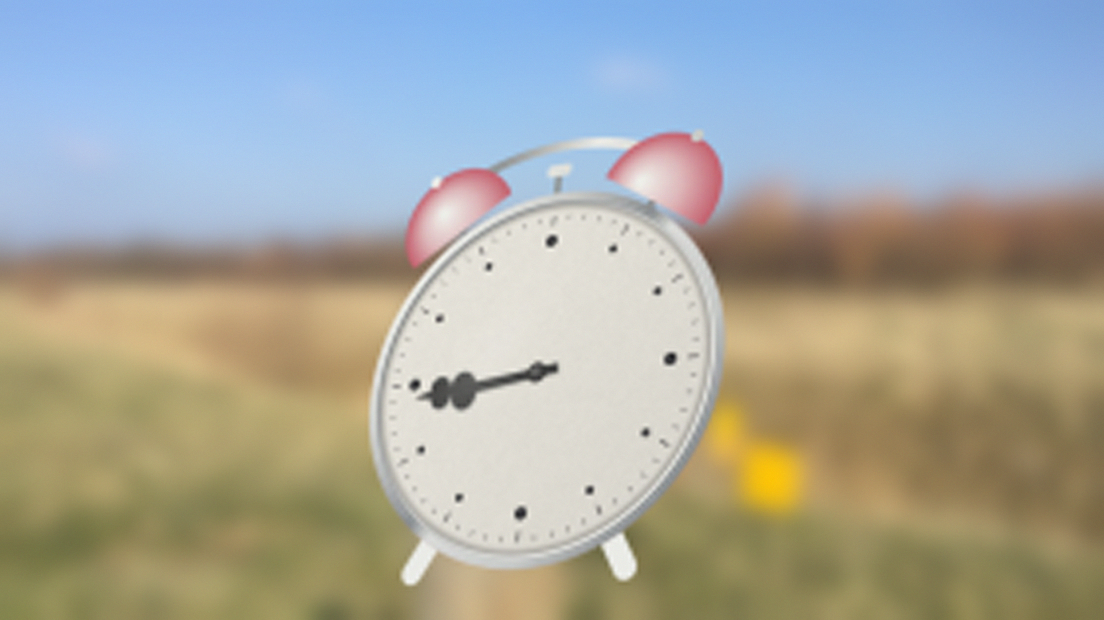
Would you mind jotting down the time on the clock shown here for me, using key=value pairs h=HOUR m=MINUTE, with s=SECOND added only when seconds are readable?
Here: h=8 m=44
